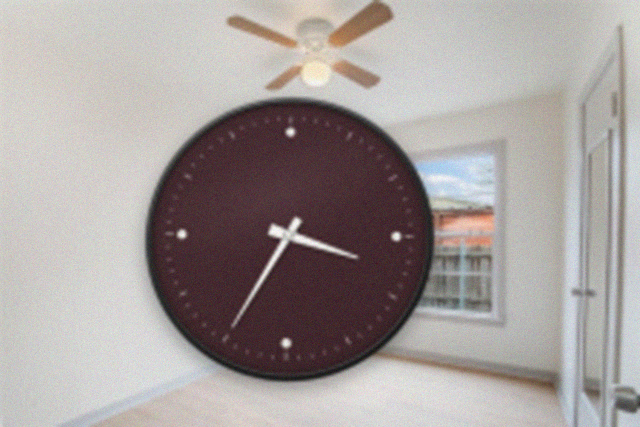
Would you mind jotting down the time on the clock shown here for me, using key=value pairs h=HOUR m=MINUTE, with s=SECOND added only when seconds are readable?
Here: h=3 m=35
